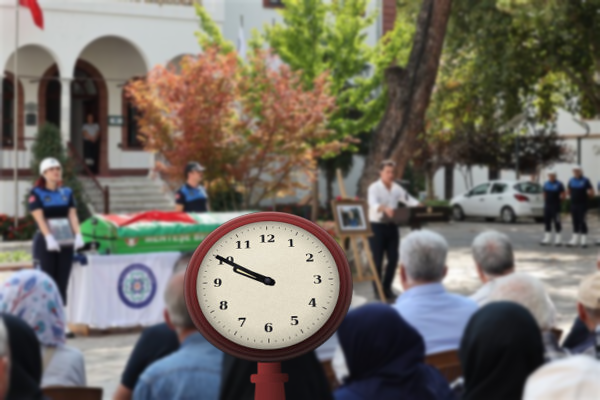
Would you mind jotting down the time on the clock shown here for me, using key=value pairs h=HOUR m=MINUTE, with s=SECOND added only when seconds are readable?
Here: h=9 m=50
